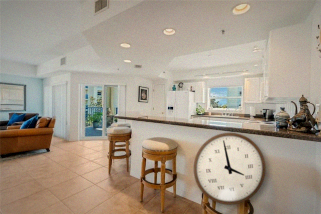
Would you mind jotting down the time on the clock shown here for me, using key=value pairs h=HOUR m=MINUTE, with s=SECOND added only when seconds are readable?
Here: h=3 m=59
